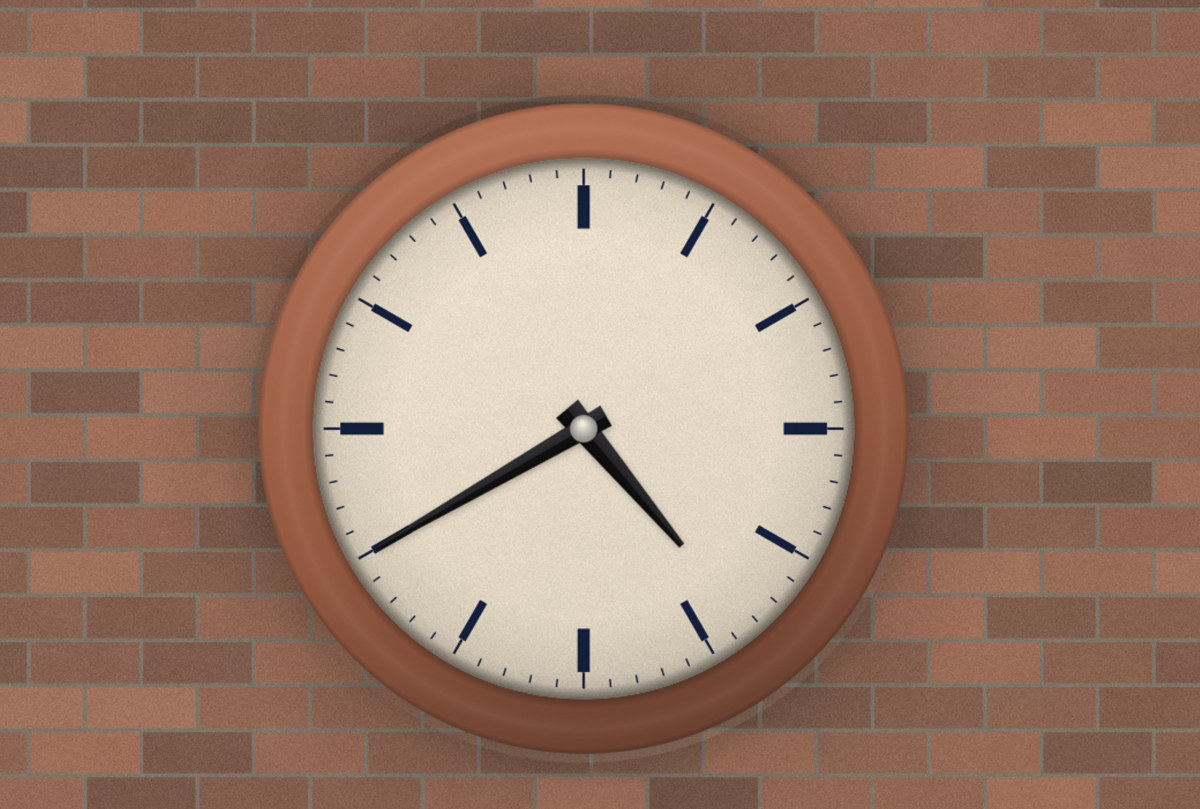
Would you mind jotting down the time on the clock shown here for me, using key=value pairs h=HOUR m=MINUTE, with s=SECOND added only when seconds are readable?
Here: h=4 m=40
